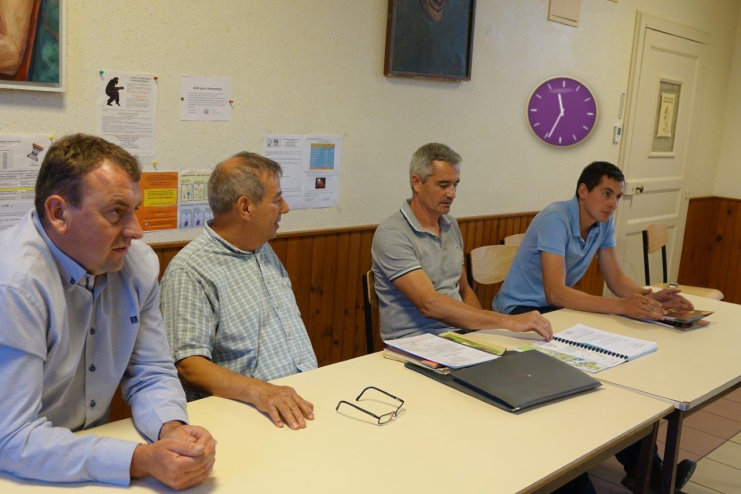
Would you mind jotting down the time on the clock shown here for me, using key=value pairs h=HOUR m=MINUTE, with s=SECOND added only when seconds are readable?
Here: h=11 m=34
